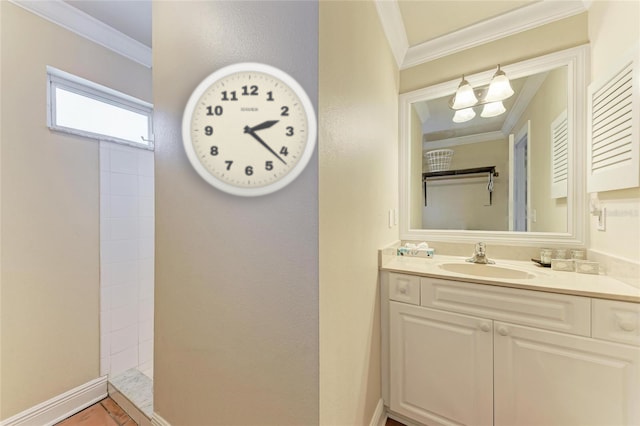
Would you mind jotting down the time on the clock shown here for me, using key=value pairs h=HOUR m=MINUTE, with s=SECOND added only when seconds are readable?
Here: h=2 m=22
